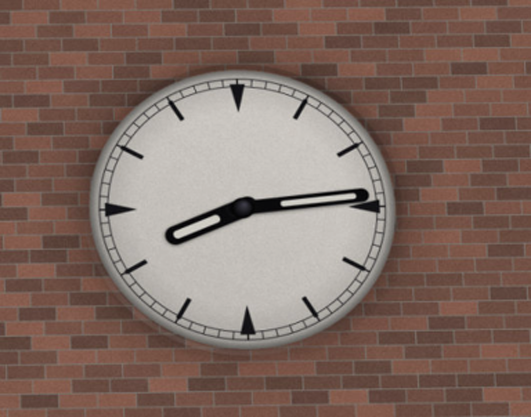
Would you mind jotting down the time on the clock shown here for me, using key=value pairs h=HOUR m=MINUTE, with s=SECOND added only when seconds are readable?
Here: h=8 m=14
